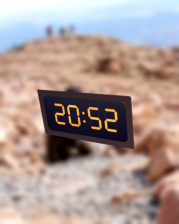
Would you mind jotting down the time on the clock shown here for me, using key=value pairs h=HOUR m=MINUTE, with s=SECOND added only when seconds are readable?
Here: h=20 m=52
